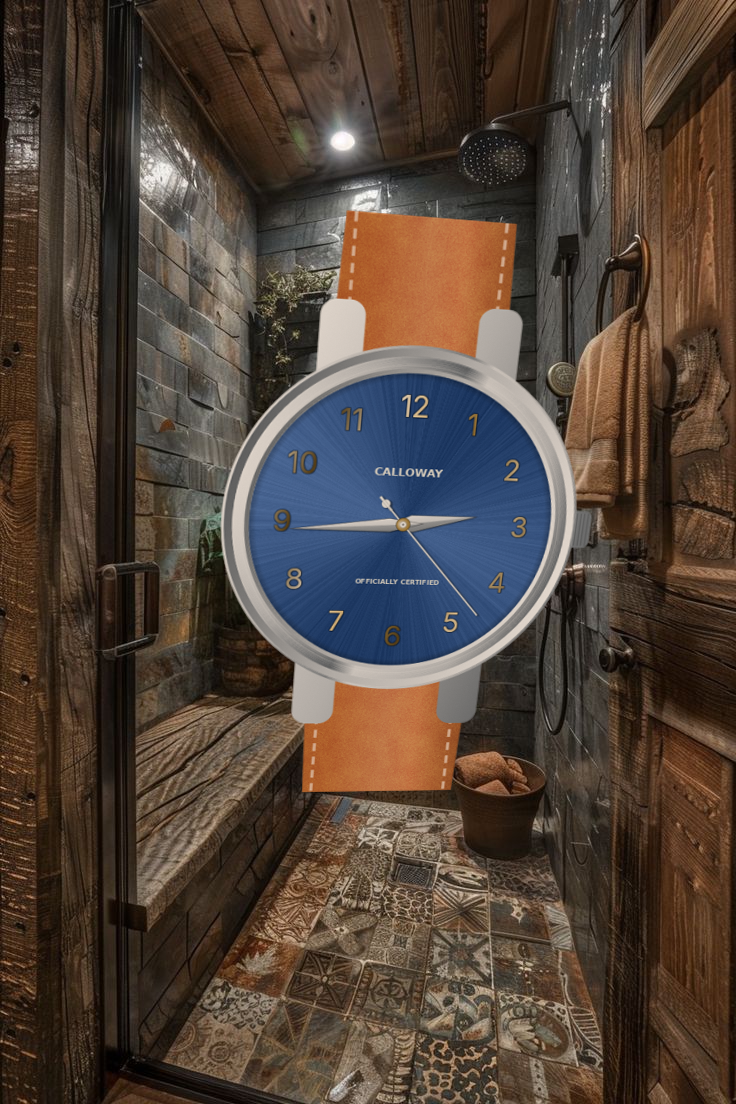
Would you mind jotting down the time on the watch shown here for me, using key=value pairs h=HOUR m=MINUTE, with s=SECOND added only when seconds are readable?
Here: h=2 m=44 s=23
